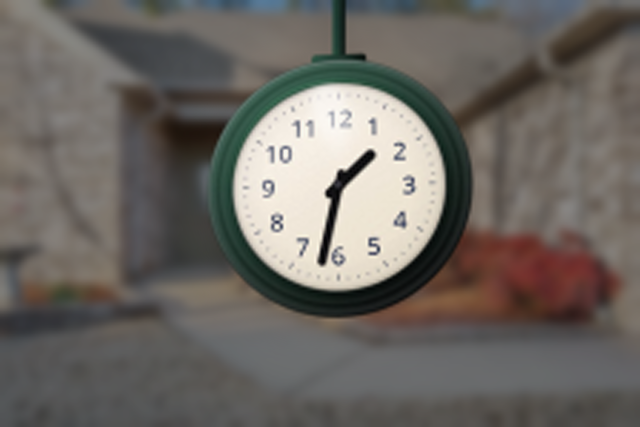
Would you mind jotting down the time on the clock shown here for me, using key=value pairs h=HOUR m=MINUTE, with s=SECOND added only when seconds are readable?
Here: h=1 m=32
